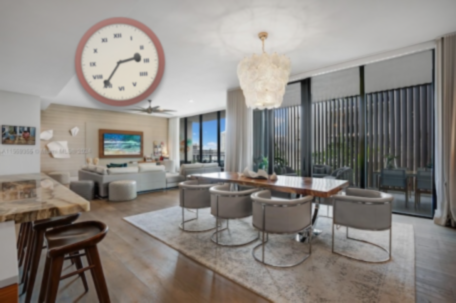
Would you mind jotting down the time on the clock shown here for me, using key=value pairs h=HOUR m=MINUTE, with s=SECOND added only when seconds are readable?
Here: h=2 m=36
